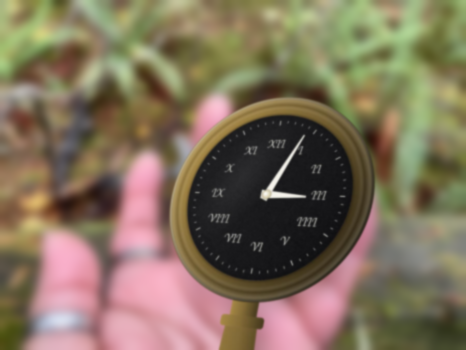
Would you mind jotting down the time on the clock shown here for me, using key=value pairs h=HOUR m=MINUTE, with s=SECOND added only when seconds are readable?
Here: h=3 m=4
